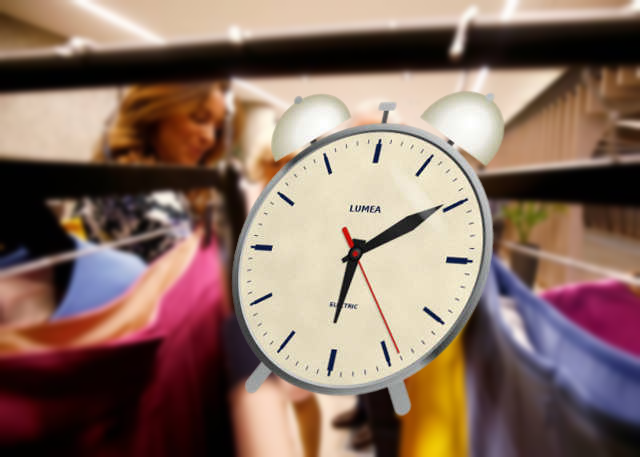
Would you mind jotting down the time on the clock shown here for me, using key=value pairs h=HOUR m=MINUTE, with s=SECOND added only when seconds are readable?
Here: h=6 m=9 s=24
